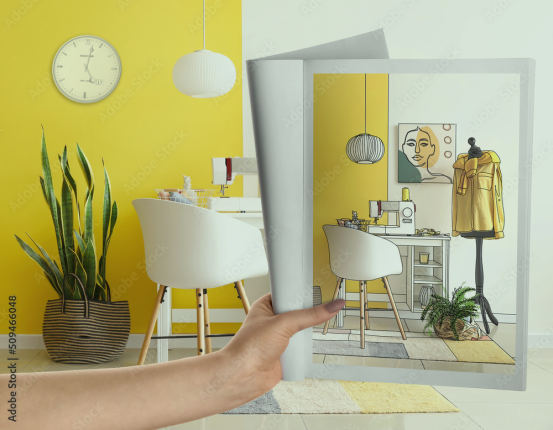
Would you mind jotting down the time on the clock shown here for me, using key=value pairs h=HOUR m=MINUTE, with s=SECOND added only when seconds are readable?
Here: h=5 m=2
